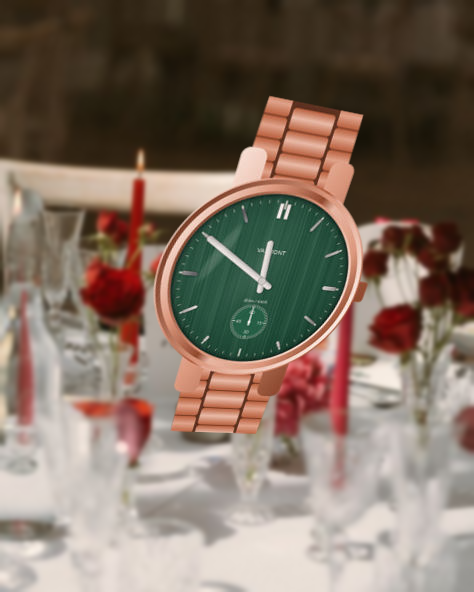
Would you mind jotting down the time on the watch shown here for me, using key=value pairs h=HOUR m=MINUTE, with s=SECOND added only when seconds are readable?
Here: h=11 m=50
